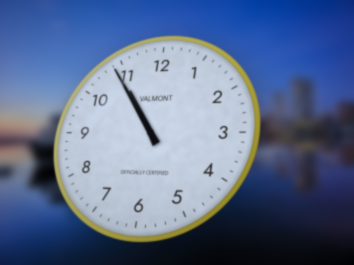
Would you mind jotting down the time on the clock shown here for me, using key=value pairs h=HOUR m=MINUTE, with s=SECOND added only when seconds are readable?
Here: h=10 m=54
